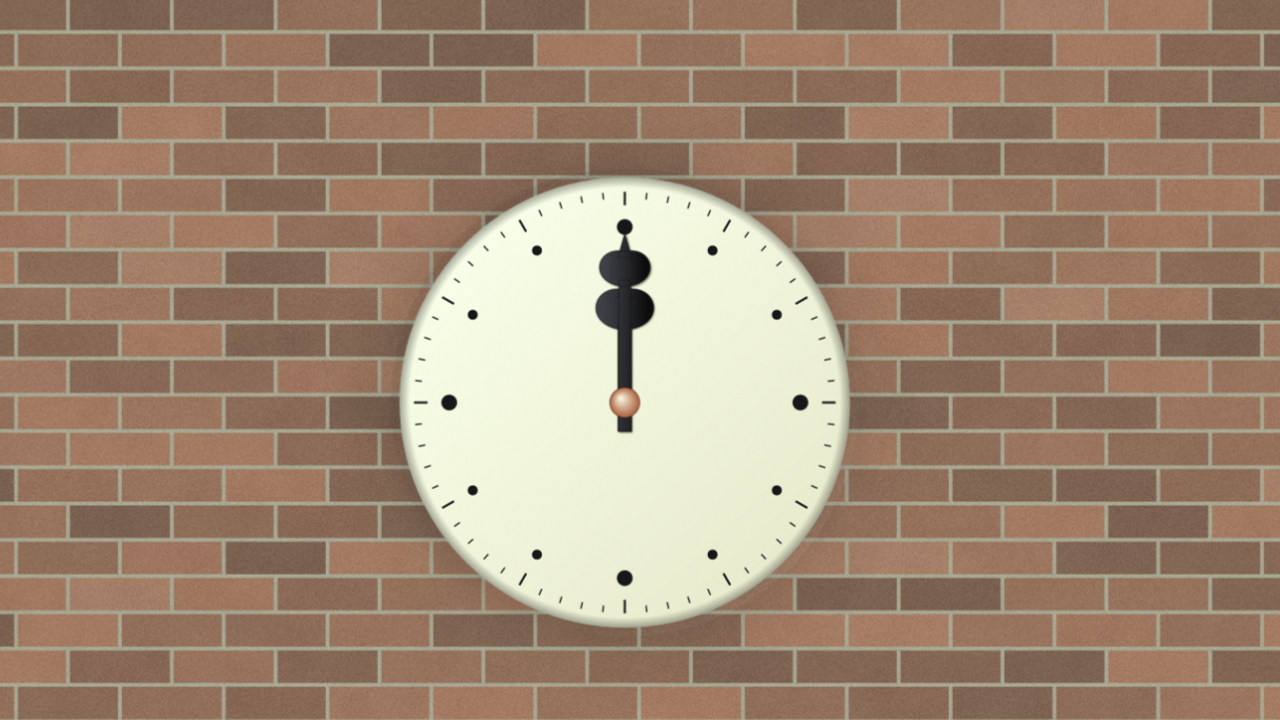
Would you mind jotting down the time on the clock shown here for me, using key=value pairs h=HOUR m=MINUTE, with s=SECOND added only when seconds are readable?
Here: h=12 m=0
